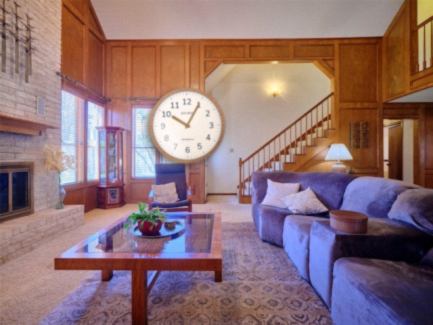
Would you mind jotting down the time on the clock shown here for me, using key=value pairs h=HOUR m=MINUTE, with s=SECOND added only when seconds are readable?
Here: h=10 m=5
